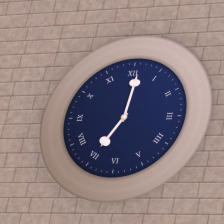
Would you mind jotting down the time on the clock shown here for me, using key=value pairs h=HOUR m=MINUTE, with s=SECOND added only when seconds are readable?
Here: h=7 m=1
